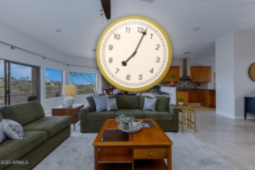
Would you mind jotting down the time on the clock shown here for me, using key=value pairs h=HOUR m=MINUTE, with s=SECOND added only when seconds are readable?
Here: h=7 m=2
